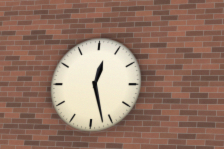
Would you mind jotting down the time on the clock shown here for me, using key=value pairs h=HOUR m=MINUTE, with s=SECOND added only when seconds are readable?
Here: h=12 m=27
